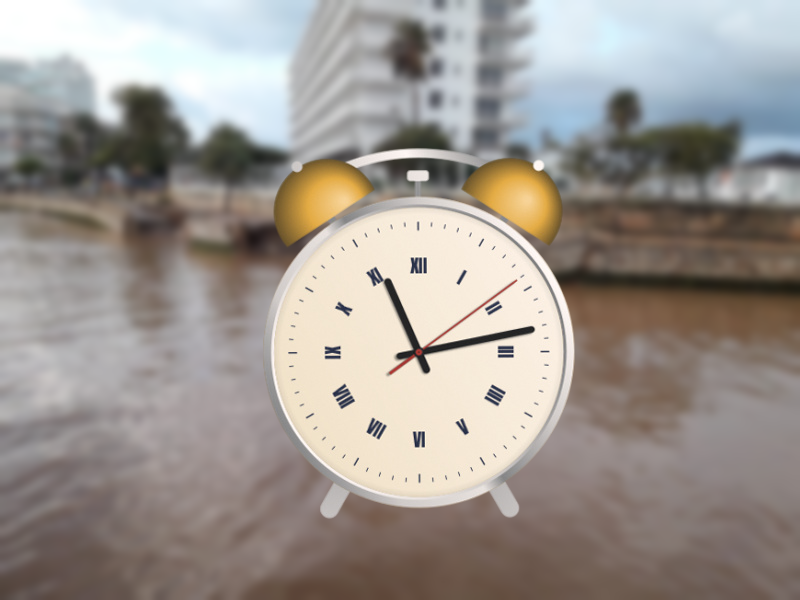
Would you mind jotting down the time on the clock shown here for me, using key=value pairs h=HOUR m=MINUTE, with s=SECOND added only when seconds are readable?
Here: h=11 m=13 s=9
